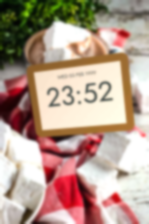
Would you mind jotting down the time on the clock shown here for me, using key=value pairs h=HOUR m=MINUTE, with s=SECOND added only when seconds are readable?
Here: h=23 m=52
